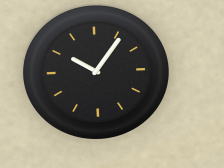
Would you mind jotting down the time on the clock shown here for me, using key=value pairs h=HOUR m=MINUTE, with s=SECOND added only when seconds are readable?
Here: h=10 m=6
